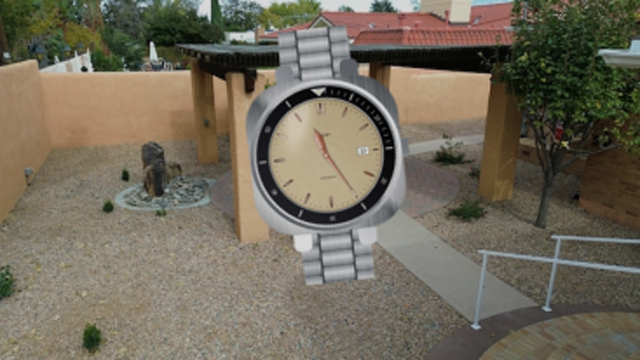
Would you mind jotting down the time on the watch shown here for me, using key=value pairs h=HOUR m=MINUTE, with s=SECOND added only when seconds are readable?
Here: h=11 m=25
